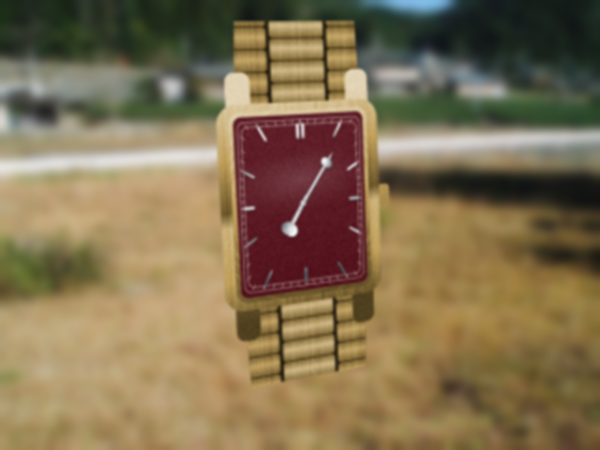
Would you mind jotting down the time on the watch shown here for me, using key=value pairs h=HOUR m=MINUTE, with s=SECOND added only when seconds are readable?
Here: h=7 m=6
